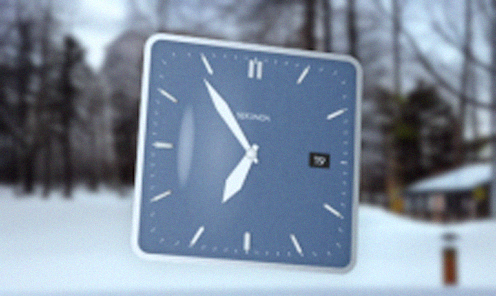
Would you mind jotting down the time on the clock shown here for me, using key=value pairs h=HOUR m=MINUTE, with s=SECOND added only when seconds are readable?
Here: h=6 m=54
